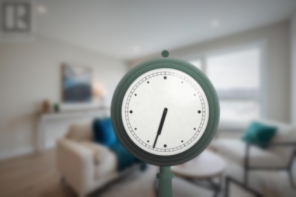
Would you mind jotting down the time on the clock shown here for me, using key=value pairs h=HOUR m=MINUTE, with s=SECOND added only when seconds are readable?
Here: h=6 m=33
